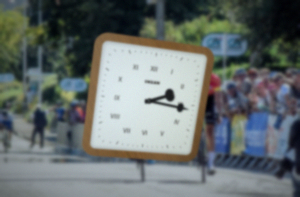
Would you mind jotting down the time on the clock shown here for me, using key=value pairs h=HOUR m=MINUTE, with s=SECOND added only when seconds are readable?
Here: h=2 m=16
